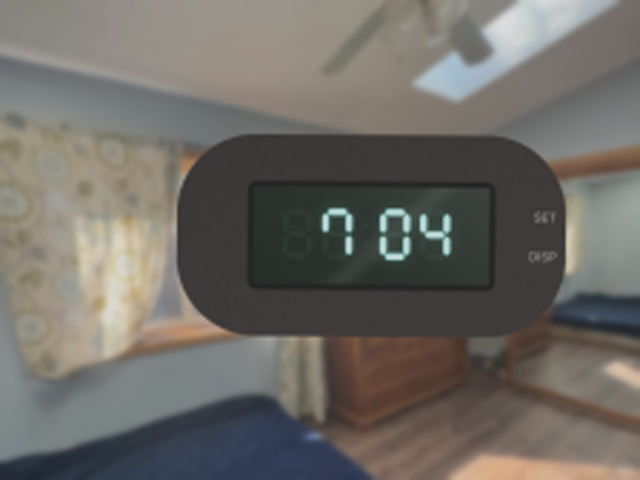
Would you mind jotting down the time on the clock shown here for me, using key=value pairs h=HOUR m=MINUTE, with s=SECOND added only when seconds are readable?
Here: h=7 m=4
